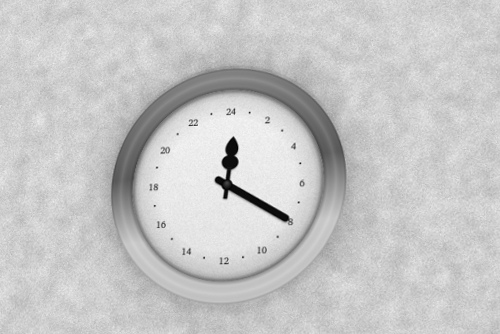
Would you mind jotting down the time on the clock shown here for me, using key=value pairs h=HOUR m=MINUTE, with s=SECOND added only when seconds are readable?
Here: h=0 m=20
